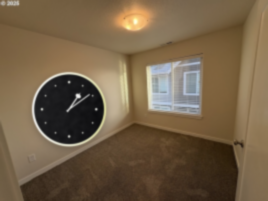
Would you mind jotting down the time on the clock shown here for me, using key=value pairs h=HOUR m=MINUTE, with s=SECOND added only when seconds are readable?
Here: h=1 m=9
